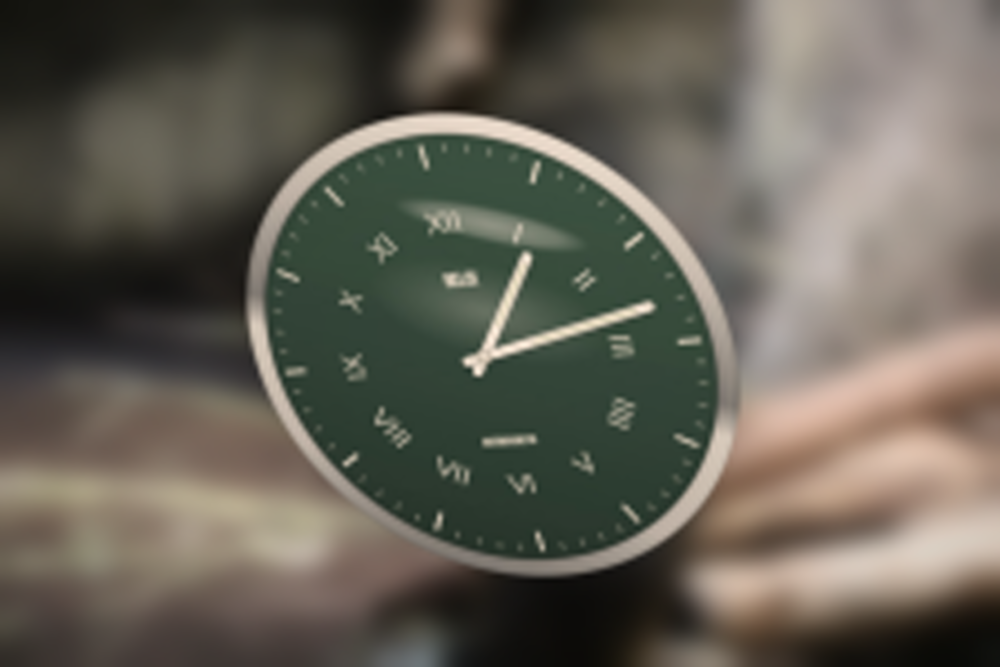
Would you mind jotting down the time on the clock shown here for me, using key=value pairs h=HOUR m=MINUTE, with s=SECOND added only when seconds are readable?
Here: h=1 m=13
